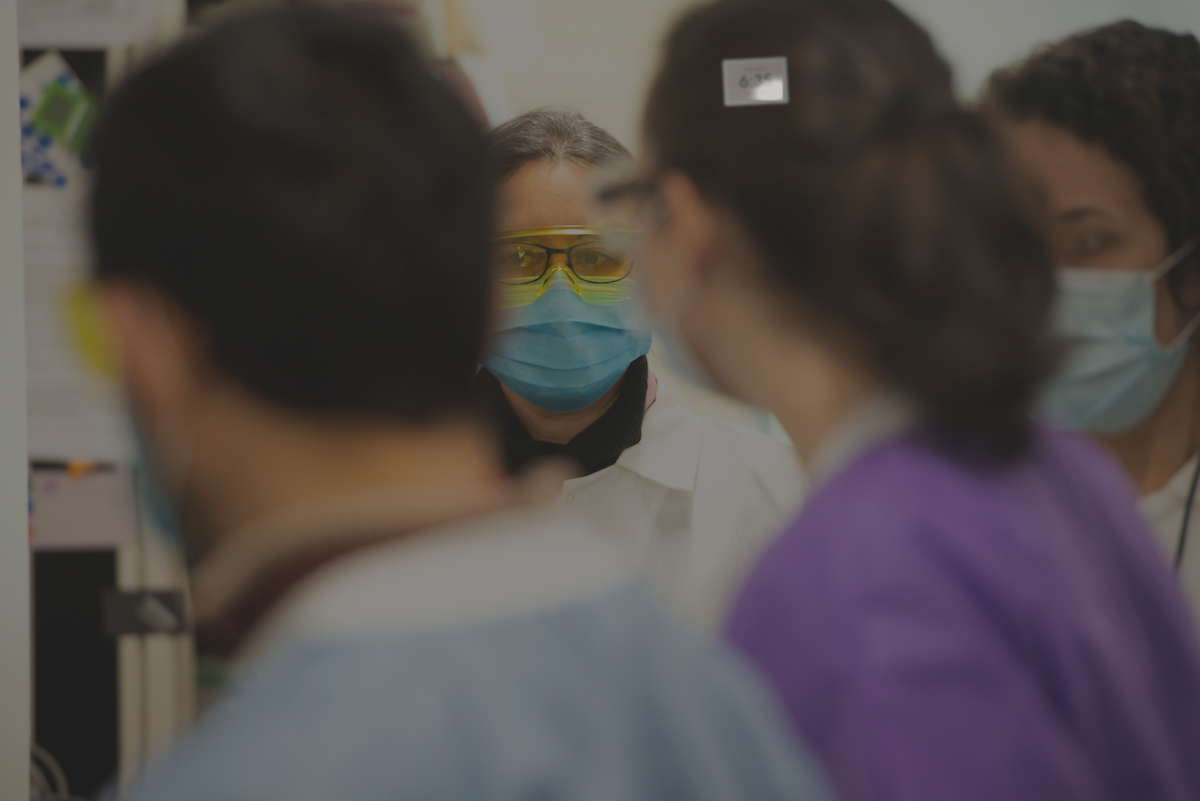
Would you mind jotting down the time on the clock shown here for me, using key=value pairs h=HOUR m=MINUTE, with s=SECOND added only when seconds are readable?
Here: h=6 m=35
